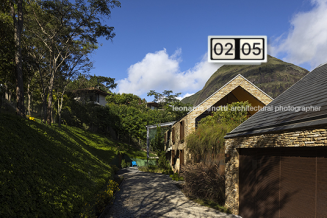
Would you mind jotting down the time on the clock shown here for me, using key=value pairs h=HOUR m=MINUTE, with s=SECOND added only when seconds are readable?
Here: h=2 m=5
